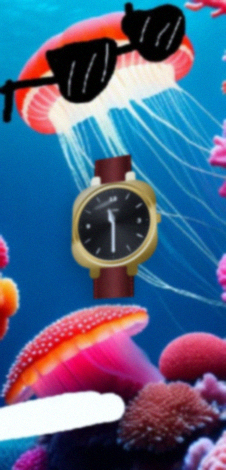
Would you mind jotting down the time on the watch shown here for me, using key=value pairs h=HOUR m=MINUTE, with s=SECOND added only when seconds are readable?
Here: h=11 m=30
